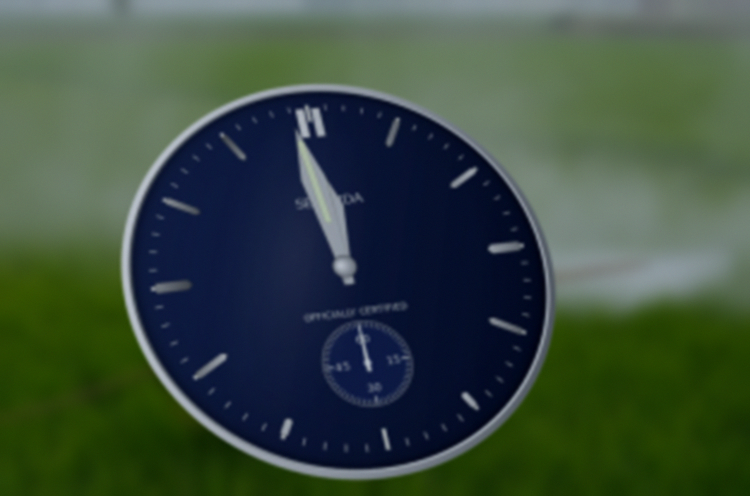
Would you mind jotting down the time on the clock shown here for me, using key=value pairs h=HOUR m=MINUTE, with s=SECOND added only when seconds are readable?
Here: h=11 m=59
